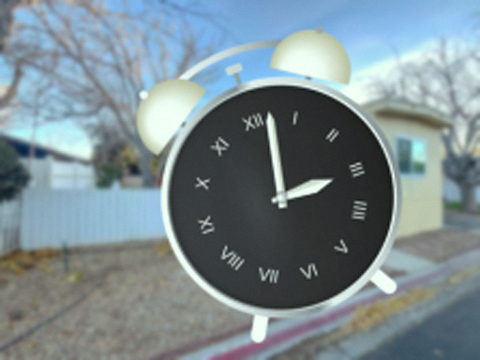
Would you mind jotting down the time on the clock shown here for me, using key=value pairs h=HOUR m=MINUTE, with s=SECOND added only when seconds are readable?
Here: h=3 m=2
